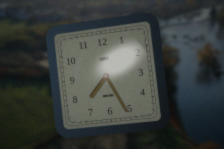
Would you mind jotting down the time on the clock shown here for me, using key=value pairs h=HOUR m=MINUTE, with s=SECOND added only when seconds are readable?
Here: h=7 m=26
